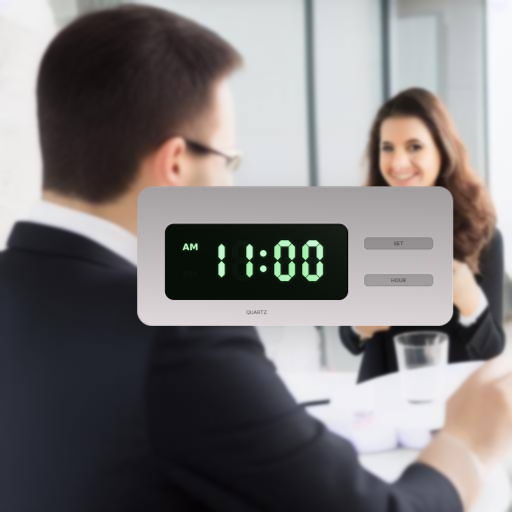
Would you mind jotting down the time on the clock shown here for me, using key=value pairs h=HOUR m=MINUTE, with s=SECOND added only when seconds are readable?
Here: h=11 m=0
